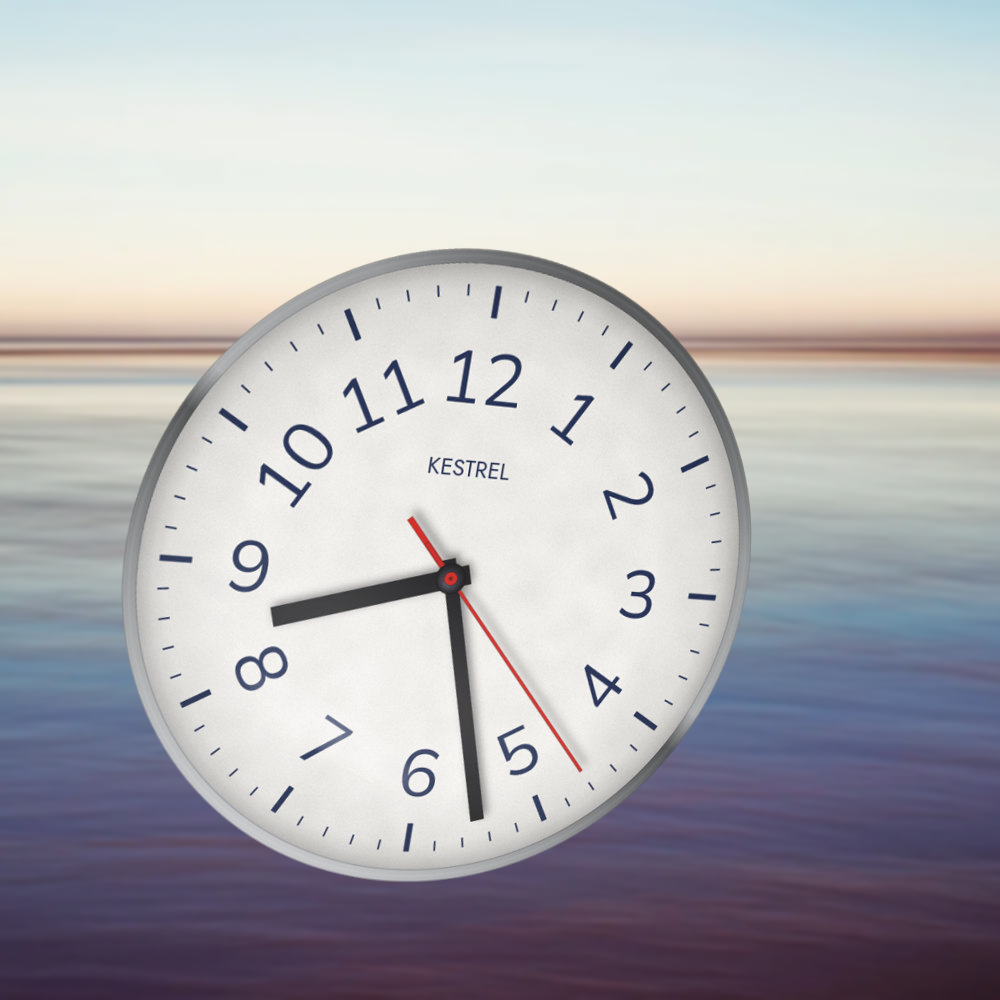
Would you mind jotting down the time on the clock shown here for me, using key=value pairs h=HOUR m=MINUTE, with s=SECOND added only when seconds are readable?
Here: h=8 m=27 s=23
